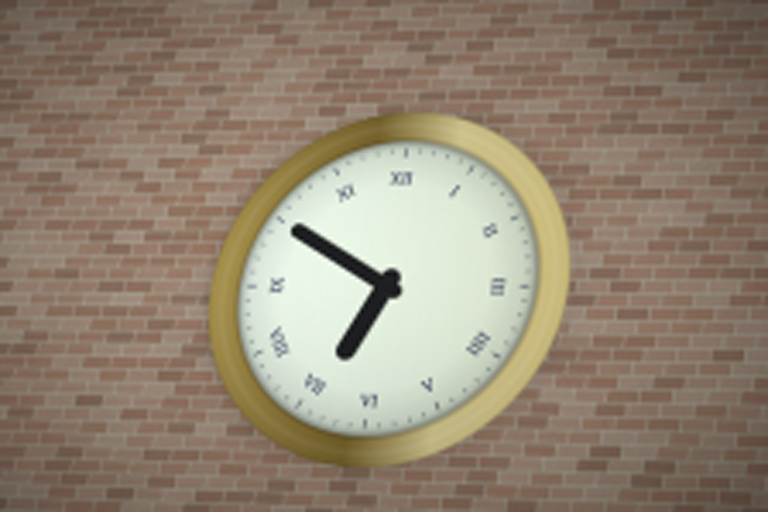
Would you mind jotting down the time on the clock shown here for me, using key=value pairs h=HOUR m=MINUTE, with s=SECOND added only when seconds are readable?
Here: h=6 m=50
